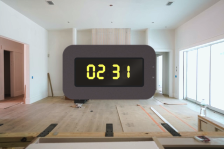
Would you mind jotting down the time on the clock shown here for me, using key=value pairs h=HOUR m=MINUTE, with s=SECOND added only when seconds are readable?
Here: h=2 m=31
